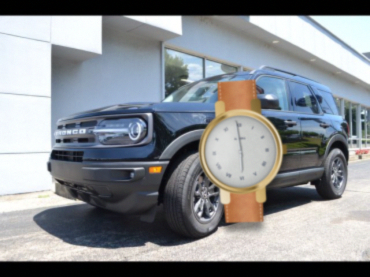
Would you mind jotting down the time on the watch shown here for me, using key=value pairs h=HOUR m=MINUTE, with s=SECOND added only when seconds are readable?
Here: h=5 m=59
